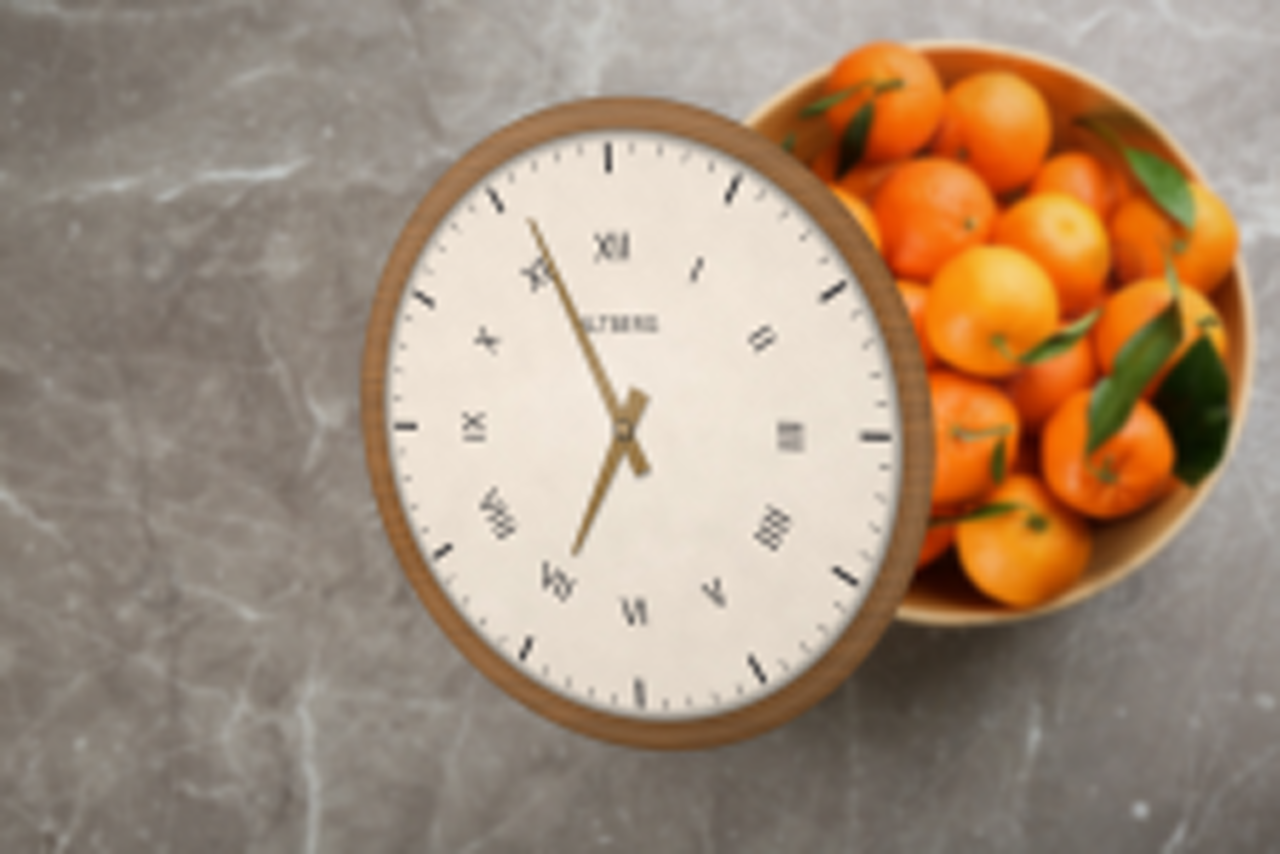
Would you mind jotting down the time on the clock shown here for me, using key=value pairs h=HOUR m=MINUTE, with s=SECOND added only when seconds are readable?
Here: h=6 m=56
